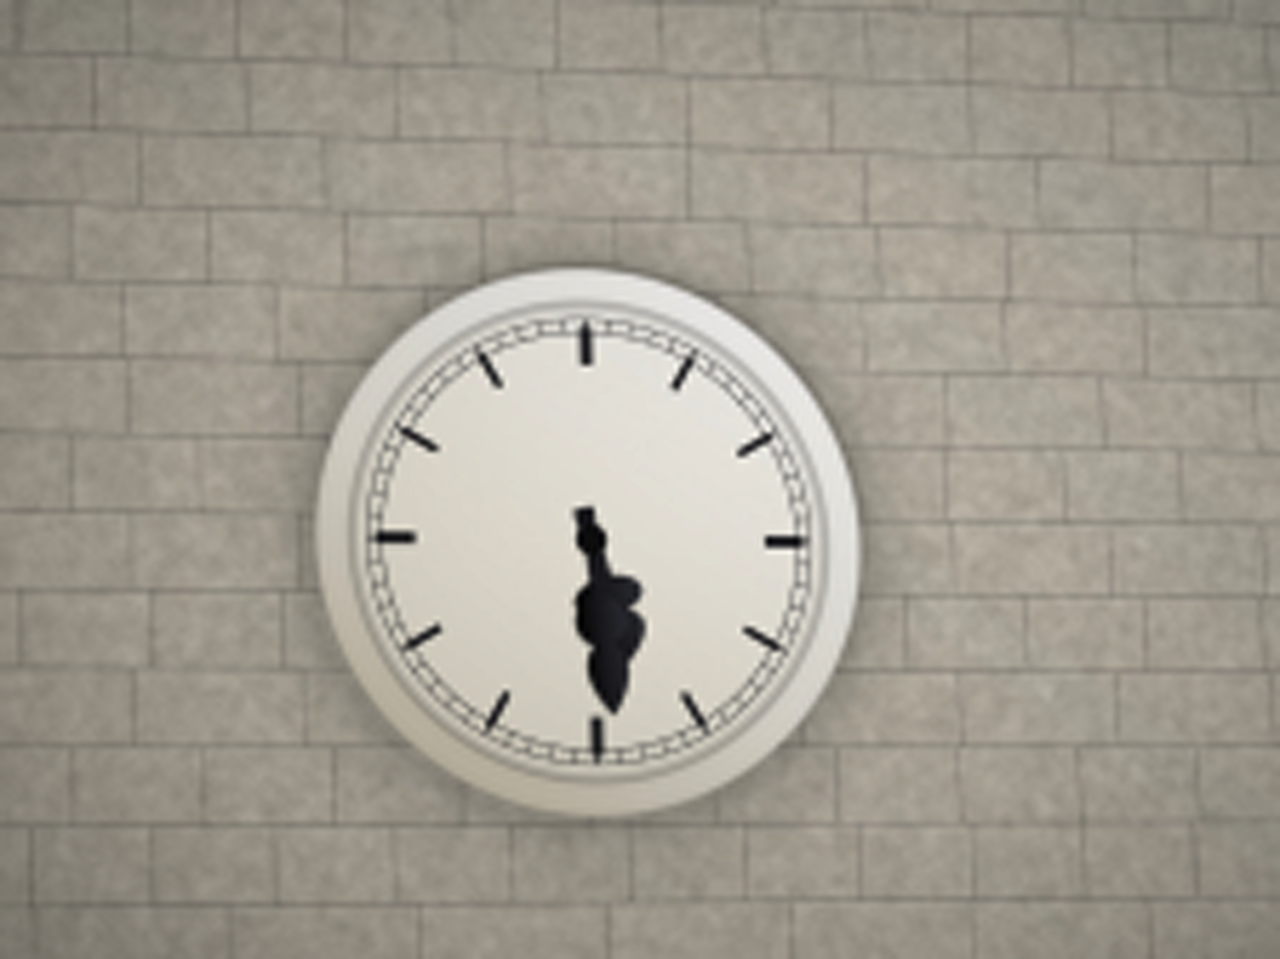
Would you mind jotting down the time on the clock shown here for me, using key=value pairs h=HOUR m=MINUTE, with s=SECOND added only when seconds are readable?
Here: h=5 m=29
